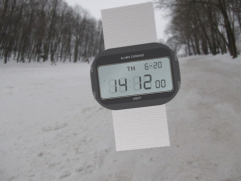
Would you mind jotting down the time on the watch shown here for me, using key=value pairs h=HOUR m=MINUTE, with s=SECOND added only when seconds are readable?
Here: h=14 m=12 s=0
